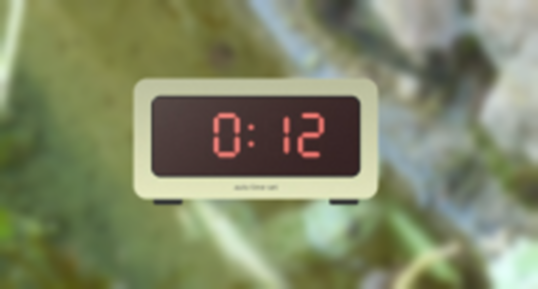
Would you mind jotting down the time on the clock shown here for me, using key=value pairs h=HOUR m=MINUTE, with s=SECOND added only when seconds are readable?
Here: h=0 m=12
